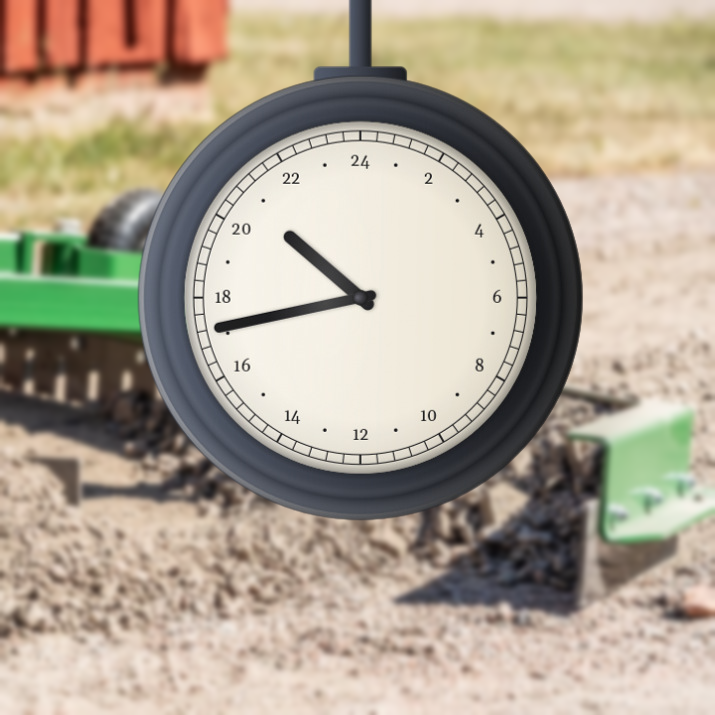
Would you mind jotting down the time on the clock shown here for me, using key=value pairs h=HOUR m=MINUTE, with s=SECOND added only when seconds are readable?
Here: h=20 m=43
